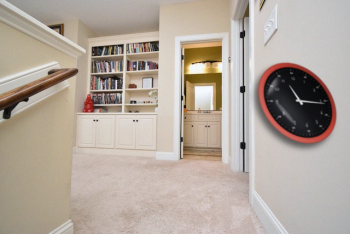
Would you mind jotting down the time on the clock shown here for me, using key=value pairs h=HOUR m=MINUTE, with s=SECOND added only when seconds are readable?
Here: h=11 m=16
